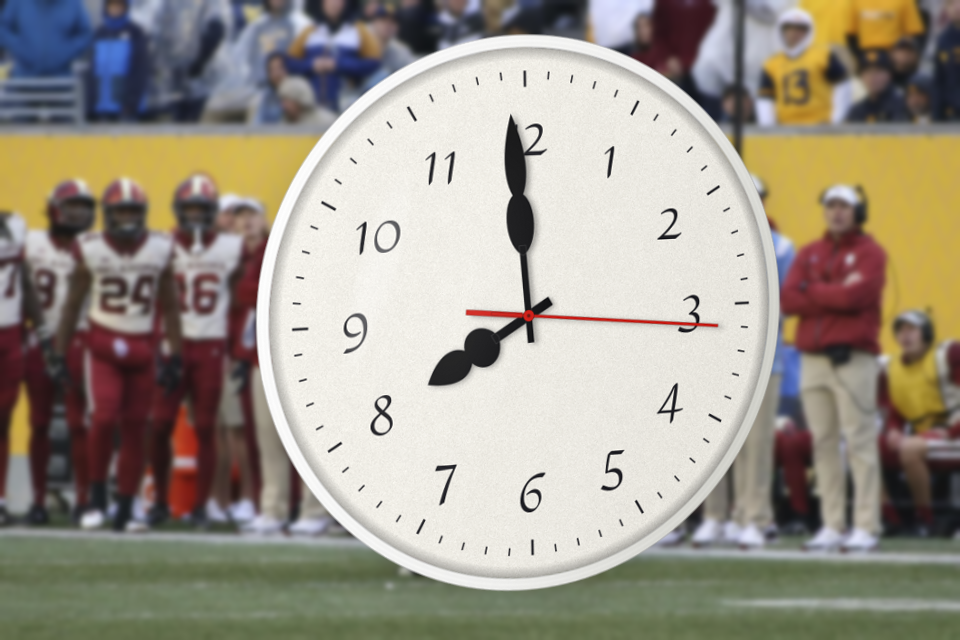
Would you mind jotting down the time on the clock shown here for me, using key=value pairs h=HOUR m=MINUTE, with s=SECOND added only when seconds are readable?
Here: h=7 m=59 s=16
